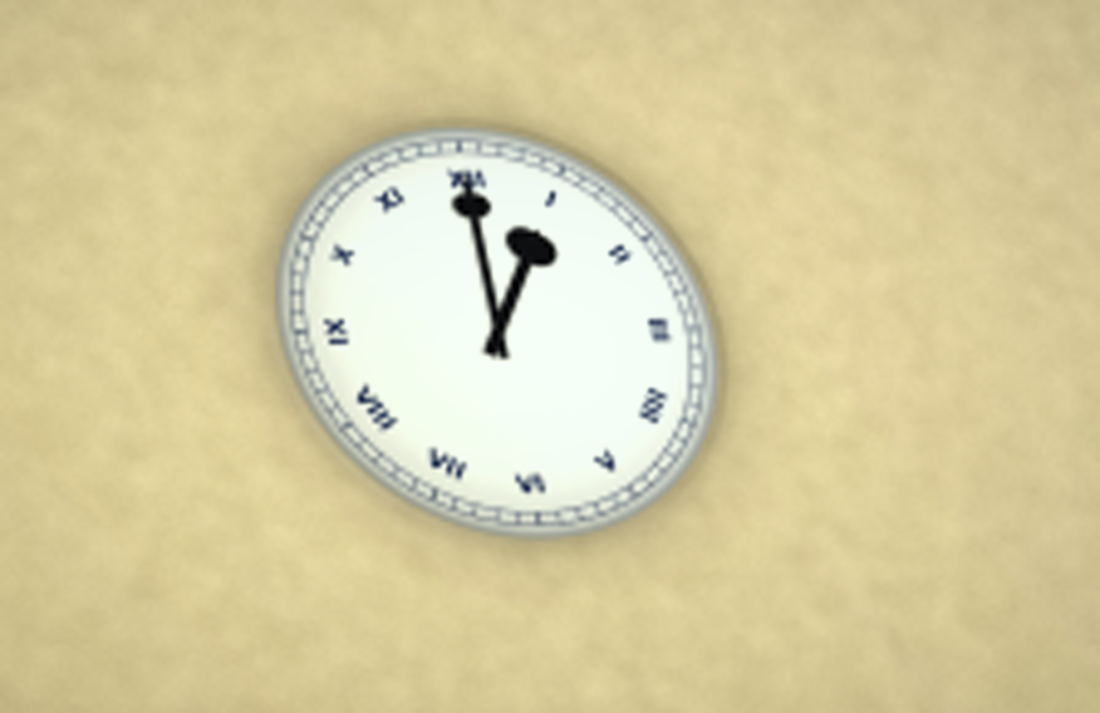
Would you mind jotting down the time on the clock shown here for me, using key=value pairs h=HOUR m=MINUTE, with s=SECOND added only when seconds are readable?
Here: h=1 m=0
